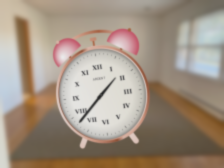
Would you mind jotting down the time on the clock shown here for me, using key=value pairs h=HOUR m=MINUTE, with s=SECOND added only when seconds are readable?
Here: h=1 m=38
